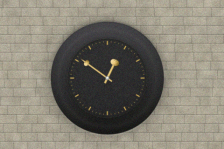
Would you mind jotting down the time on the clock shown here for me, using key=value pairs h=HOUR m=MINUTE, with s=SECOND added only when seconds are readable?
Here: h=12 m=51
